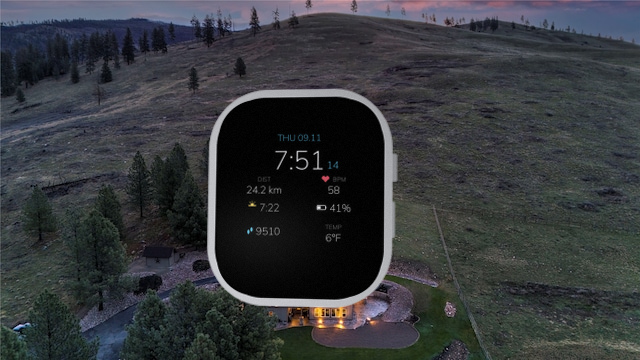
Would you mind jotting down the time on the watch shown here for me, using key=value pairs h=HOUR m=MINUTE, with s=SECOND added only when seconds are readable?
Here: h=7 m=51 s=14
